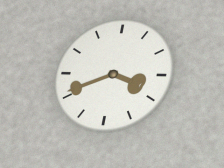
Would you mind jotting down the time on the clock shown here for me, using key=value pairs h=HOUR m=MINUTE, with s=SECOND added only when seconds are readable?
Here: h=3 m=41
